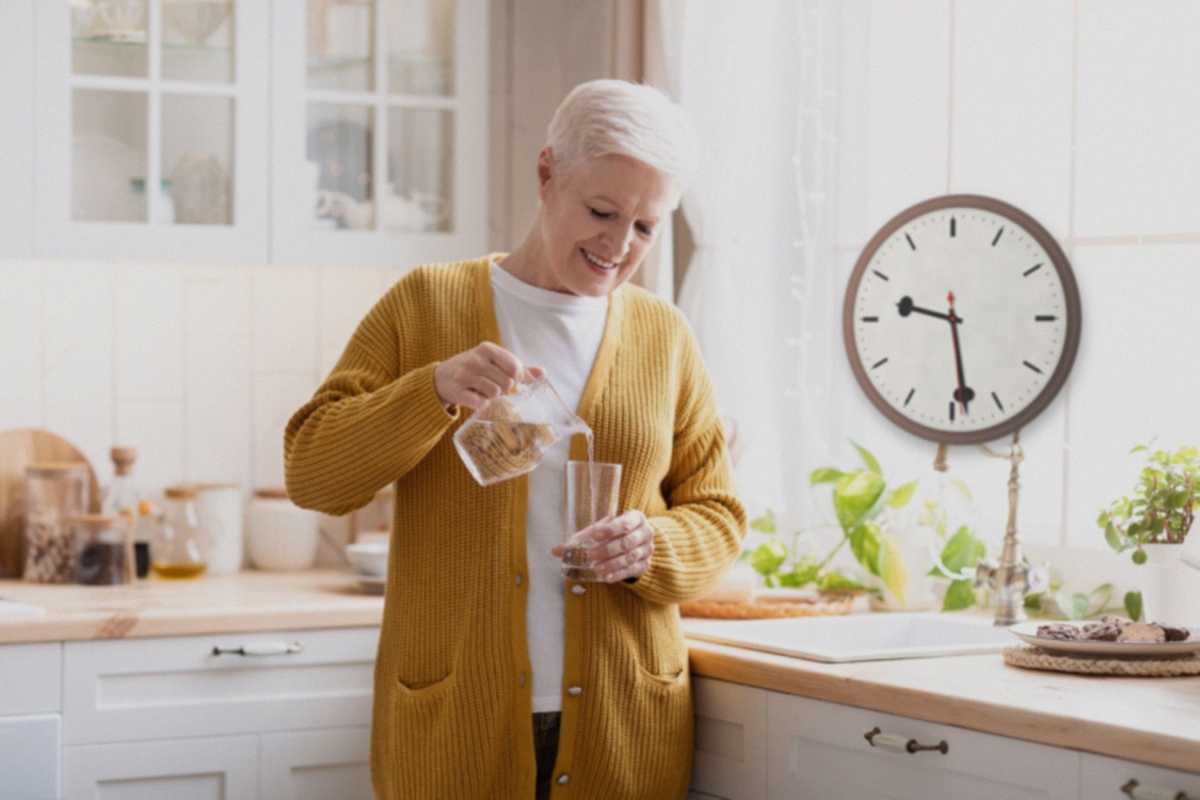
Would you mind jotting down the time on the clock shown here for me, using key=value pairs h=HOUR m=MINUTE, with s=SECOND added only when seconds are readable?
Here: h=9 m=28 s=29
